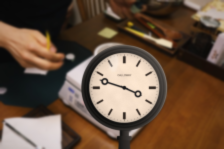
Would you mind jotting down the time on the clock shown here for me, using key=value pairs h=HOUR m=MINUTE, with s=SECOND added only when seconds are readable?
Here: h=3 m=48
